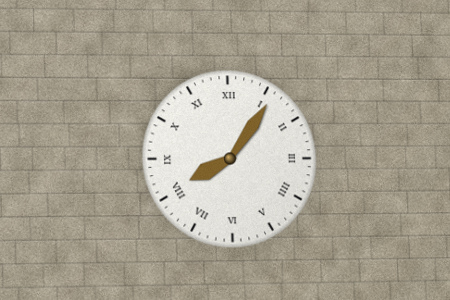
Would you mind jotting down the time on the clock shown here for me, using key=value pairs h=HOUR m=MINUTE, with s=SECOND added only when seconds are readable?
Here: h=8 m=6
